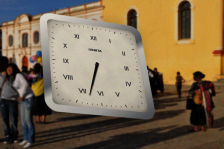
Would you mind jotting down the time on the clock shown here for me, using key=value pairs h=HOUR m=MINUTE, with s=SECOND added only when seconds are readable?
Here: h=6 m=33
